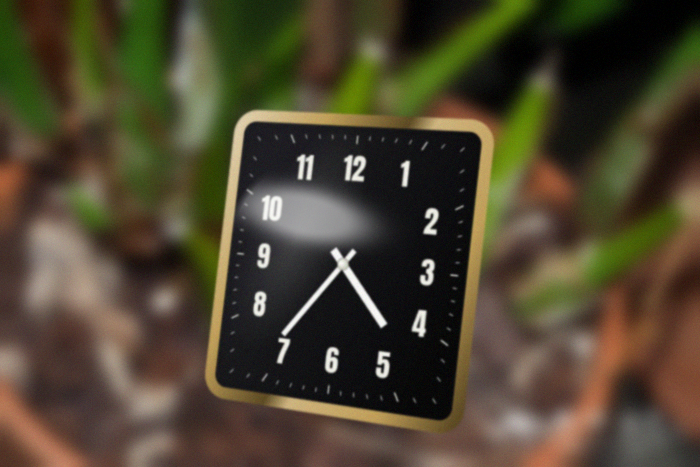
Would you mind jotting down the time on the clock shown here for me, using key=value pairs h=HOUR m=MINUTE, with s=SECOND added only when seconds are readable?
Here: h=4 m=36
